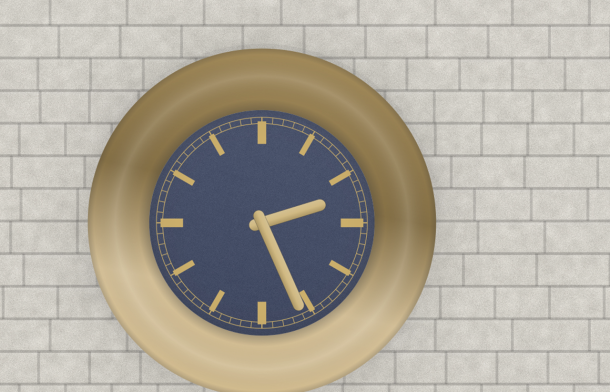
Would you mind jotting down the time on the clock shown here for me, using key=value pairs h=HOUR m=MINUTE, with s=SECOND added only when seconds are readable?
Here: h=2 m=26
